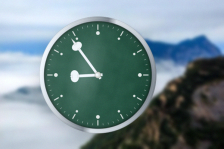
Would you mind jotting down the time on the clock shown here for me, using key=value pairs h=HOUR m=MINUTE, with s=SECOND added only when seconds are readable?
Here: h=8 m=54
